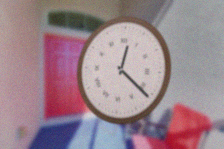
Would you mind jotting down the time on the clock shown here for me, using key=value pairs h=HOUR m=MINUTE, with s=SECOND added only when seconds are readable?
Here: h=12 m=21
